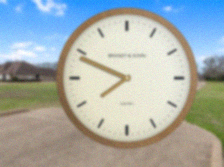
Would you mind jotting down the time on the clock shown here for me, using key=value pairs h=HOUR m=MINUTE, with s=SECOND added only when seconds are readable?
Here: h=7 m=49
